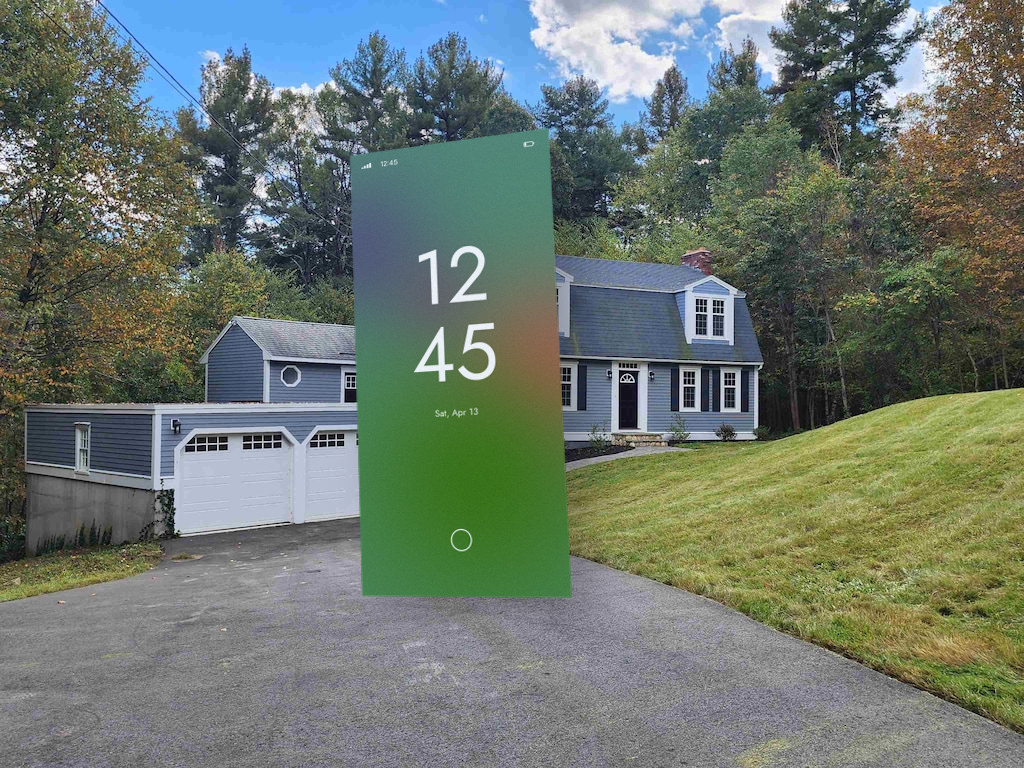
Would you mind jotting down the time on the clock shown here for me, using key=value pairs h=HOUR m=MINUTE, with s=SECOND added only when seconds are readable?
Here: h=12 m=45
